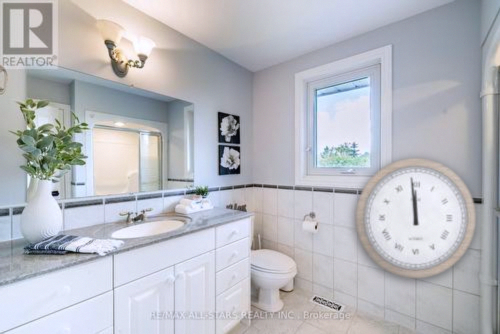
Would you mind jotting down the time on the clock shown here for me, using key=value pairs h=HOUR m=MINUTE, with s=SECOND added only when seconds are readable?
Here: h=11 m=59
